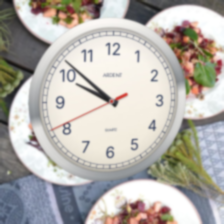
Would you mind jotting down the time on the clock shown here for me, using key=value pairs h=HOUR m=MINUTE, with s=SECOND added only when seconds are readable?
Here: h=9 m=51 s=41
